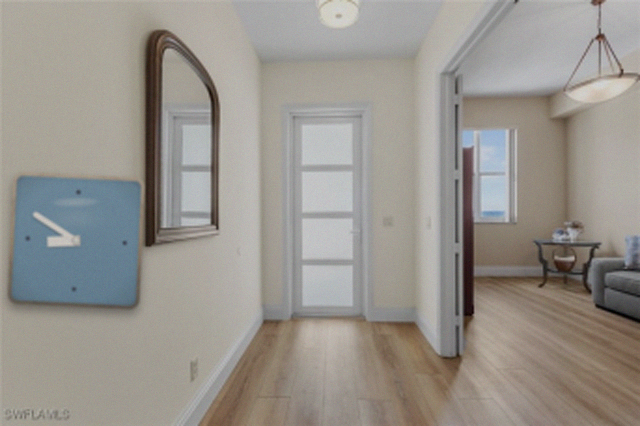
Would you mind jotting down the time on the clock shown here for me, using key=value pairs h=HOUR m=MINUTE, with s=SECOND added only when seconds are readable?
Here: h=8 m=50
